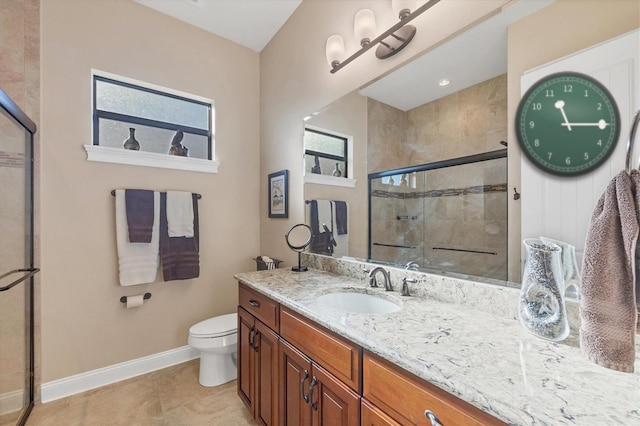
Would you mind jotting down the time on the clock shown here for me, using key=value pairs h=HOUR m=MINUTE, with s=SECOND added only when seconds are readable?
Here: h=11 m=15
